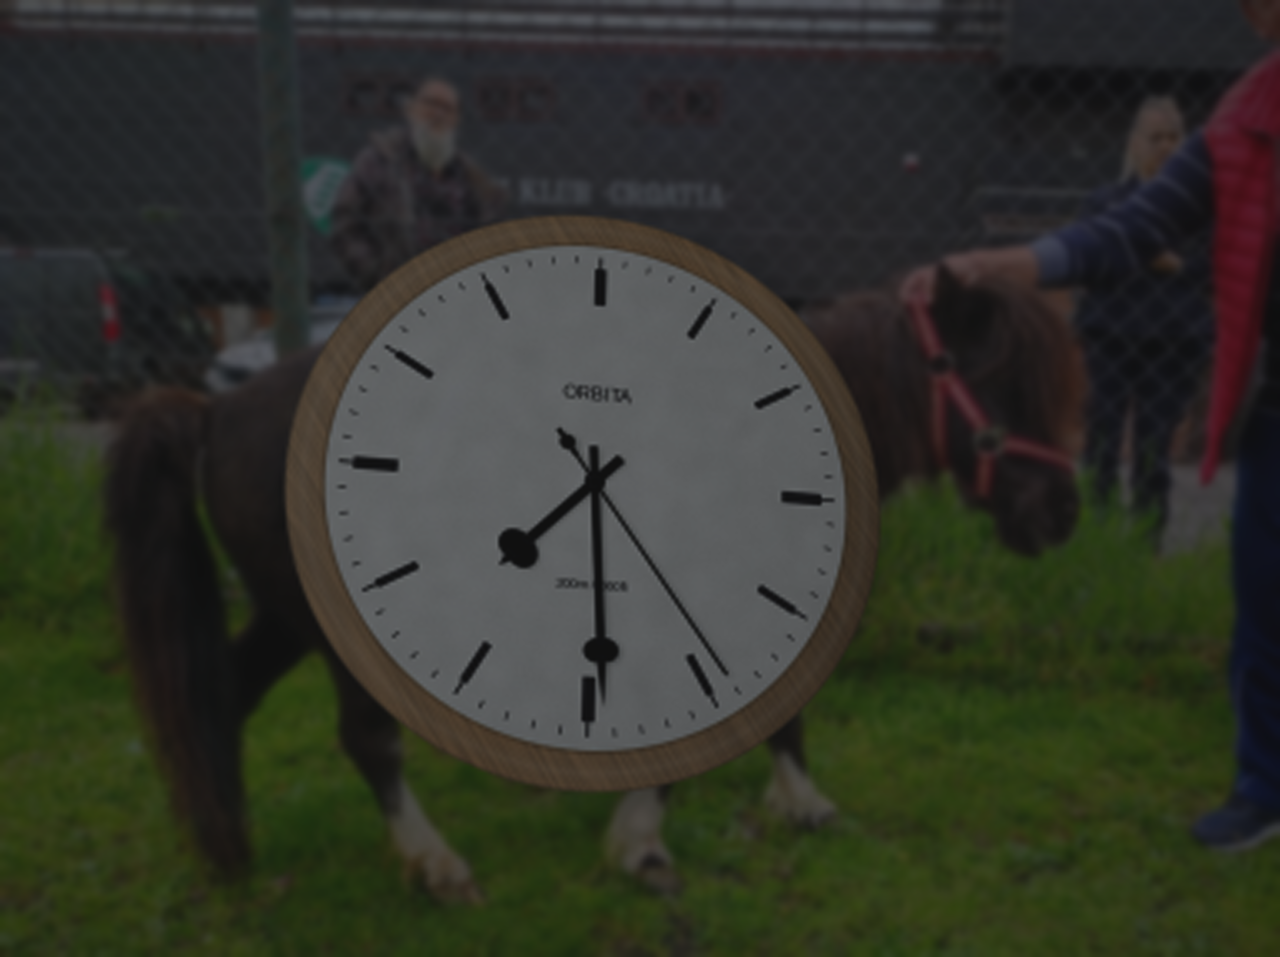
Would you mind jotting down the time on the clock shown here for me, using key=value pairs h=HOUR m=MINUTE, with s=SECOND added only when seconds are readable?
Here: h=7 m=29 s=24
